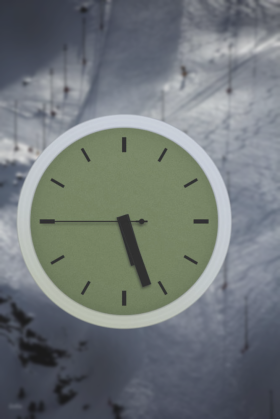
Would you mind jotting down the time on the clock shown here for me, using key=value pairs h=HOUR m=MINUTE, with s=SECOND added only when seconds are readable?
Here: h=5 m=26 s=45
